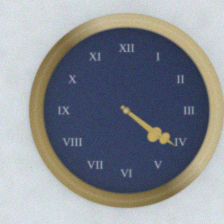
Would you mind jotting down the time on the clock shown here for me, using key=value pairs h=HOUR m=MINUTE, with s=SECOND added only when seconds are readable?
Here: h=4 m=21
